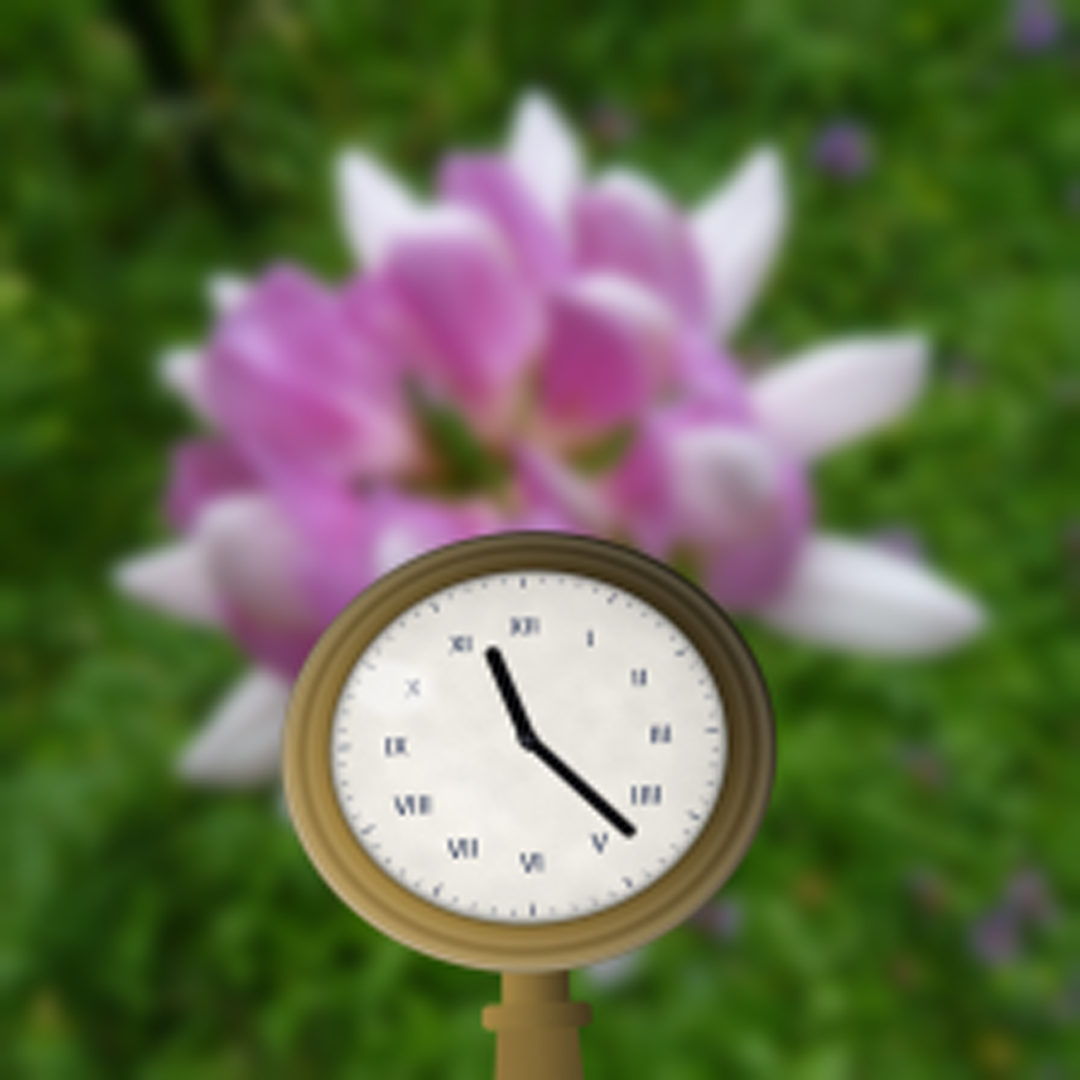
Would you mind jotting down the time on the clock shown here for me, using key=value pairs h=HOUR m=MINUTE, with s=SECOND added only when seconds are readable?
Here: h=11 m=23
